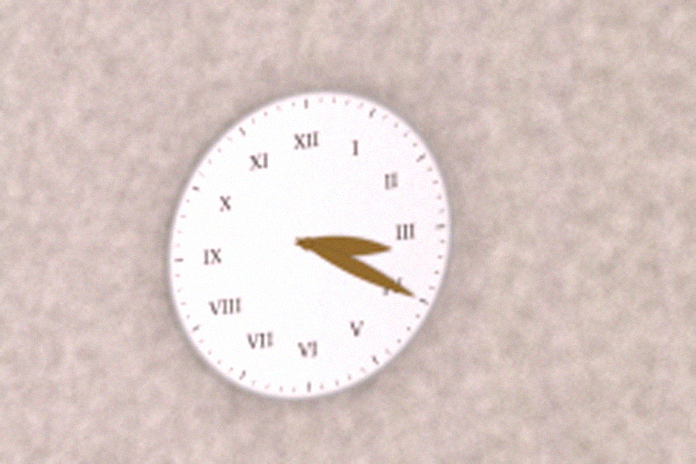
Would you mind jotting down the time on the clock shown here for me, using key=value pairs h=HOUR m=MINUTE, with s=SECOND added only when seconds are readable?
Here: h=3 m=20
